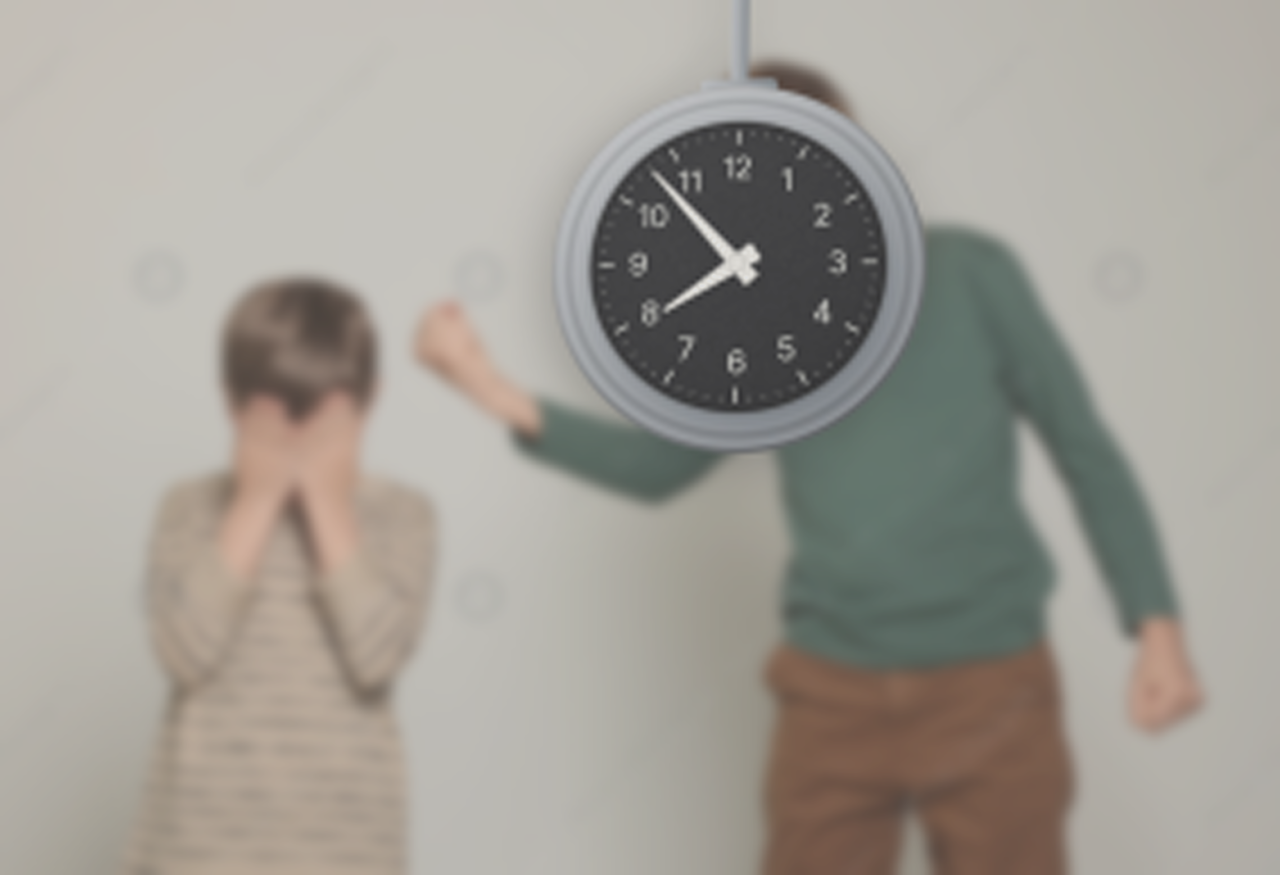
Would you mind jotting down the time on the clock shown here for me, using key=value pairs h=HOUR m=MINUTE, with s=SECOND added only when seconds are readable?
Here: h=7 m=53
